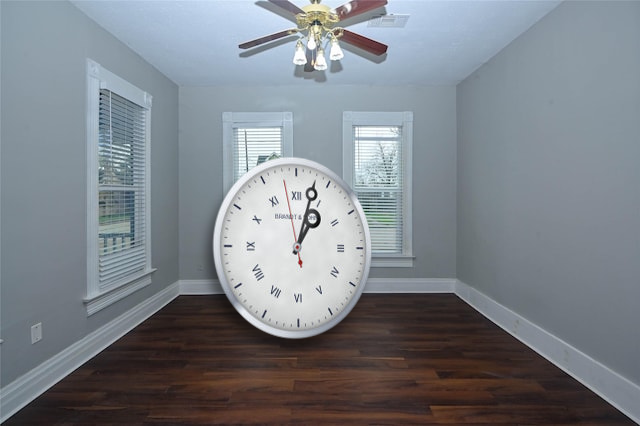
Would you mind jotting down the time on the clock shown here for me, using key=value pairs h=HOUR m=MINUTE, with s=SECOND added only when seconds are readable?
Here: h=1 m=2 s=58
